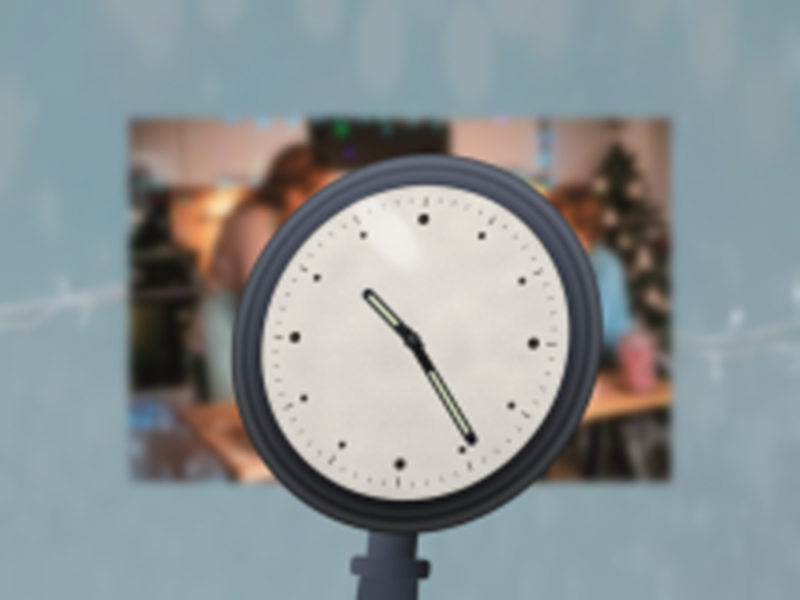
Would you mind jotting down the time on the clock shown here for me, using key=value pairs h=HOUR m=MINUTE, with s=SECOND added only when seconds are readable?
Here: h=10 m=24
